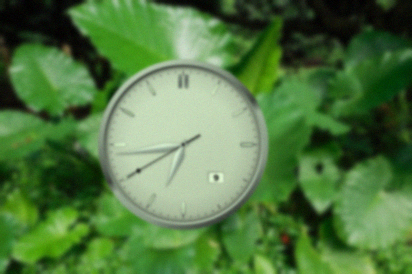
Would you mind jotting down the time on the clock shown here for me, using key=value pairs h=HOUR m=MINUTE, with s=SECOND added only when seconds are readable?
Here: h=6 m=43 s=40
